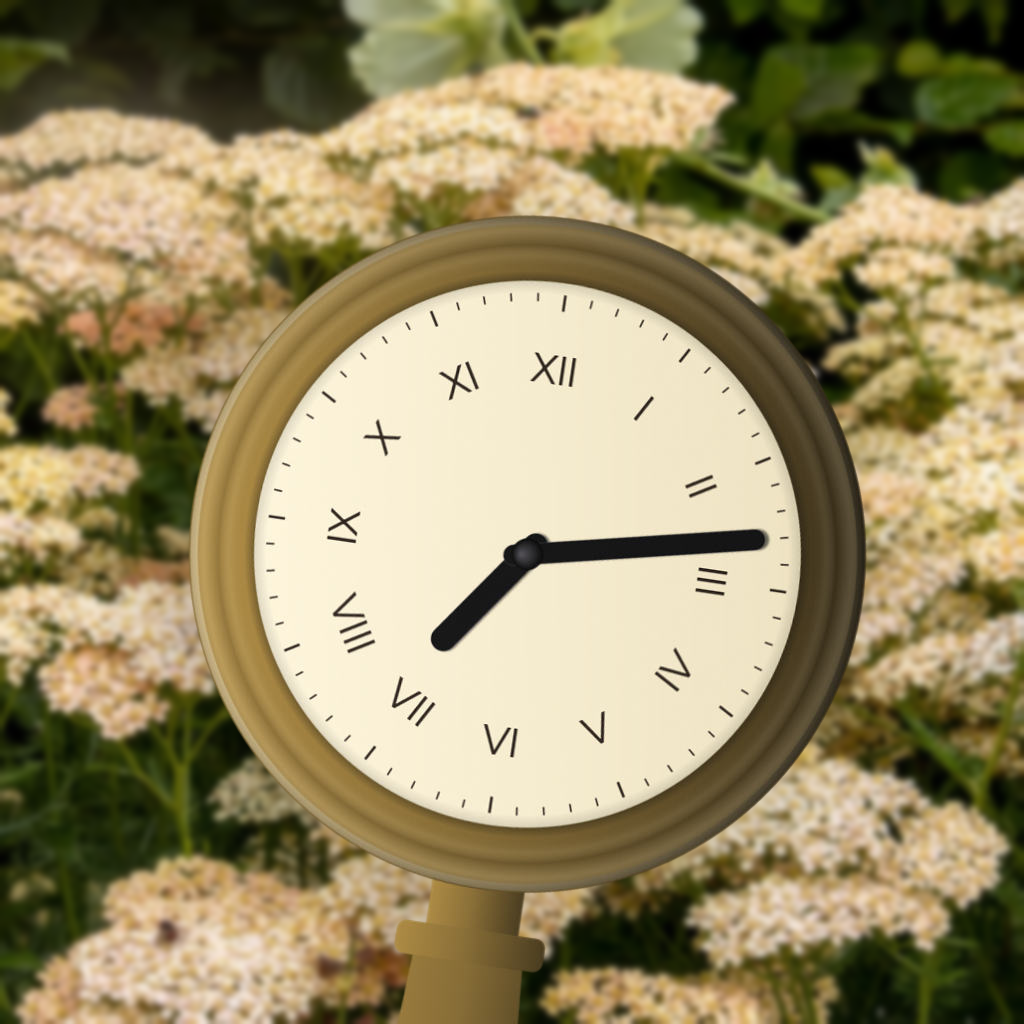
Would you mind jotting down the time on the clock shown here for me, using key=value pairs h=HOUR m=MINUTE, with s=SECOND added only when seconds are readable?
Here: h=7 m=13
